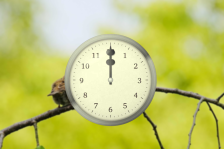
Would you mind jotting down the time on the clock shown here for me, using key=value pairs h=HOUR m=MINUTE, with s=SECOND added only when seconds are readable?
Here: h=12 m=0
